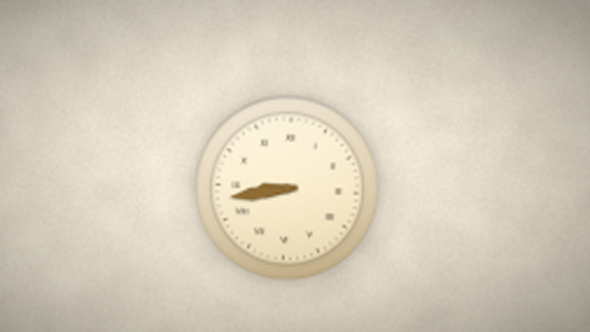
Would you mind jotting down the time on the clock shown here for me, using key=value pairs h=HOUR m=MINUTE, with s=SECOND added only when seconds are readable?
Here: h=8 m=43
